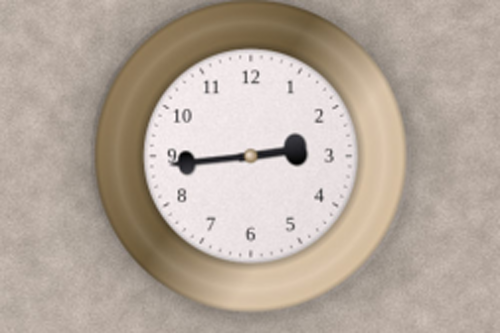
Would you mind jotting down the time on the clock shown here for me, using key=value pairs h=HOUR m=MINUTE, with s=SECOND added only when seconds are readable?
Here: h=2 m=44
